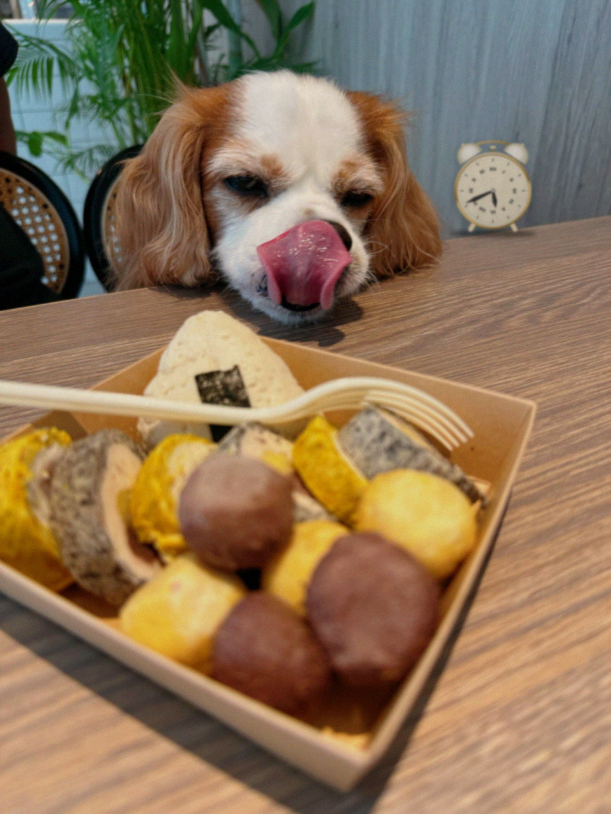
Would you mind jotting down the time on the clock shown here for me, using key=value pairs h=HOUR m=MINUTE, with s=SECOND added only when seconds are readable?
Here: h=5 m=41
